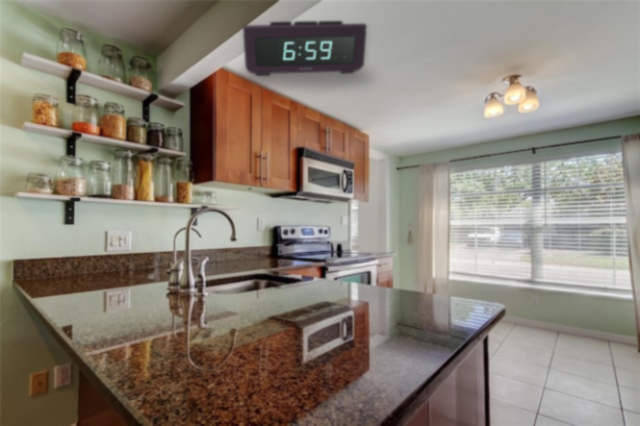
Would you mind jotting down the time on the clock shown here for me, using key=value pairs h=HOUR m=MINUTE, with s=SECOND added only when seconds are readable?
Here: h=6 m=59
